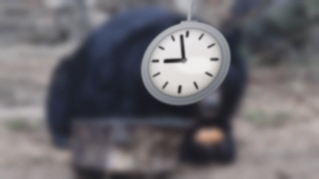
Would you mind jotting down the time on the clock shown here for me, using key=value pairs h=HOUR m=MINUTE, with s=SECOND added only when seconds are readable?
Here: h=8 m=58
